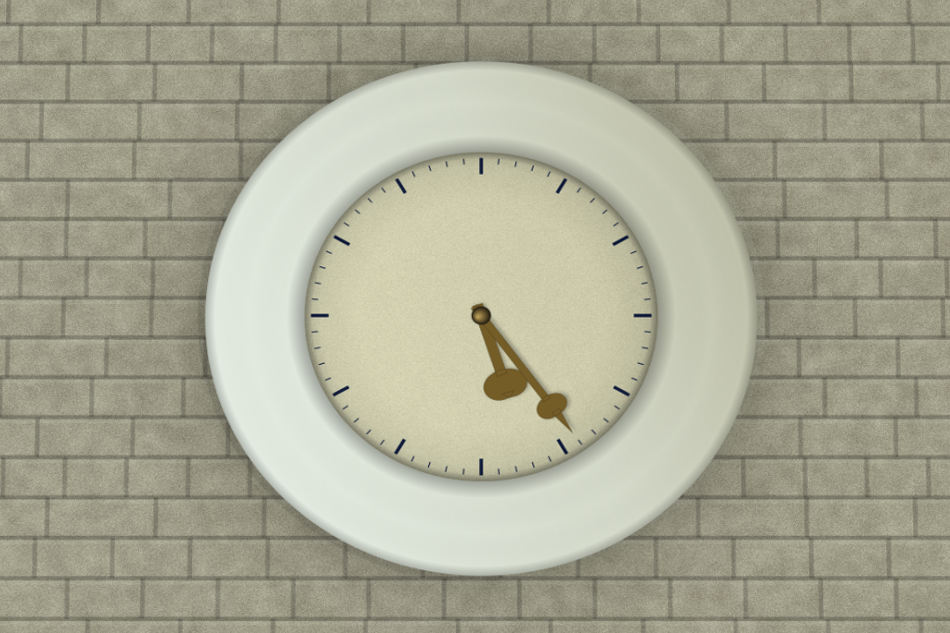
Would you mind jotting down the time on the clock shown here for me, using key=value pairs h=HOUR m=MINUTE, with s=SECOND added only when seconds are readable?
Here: h=5 m=24
